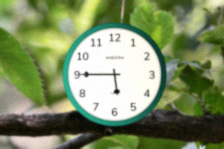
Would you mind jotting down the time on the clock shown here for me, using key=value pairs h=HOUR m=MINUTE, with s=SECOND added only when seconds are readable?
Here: h=5 m=45
